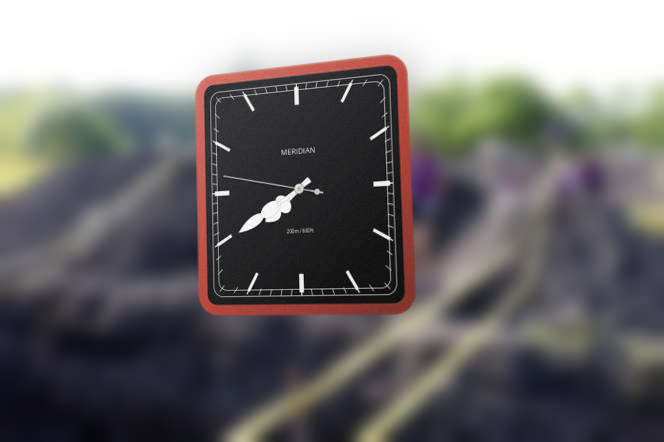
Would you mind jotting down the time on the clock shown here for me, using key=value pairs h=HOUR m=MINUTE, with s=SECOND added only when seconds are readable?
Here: h=7 m=39 s=47
